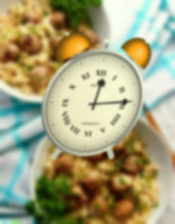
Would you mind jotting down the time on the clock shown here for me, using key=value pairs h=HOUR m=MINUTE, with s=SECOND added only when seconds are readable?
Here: h=12 m=14
